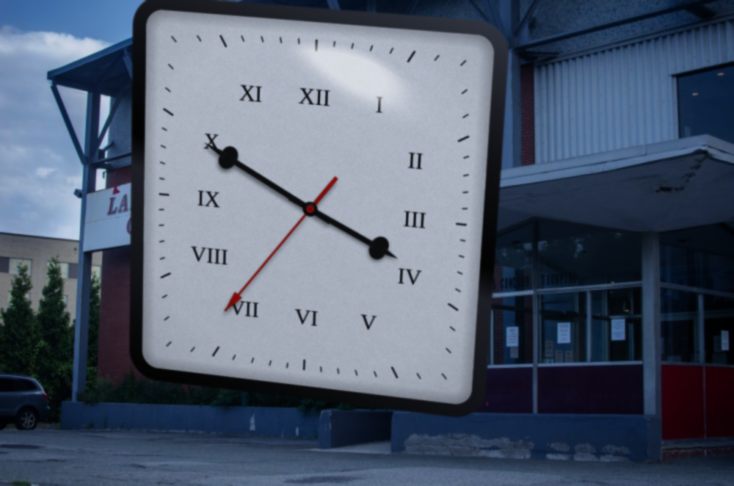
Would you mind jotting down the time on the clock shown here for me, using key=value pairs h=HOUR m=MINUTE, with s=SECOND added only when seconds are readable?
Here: h=3 m=49 s=36
